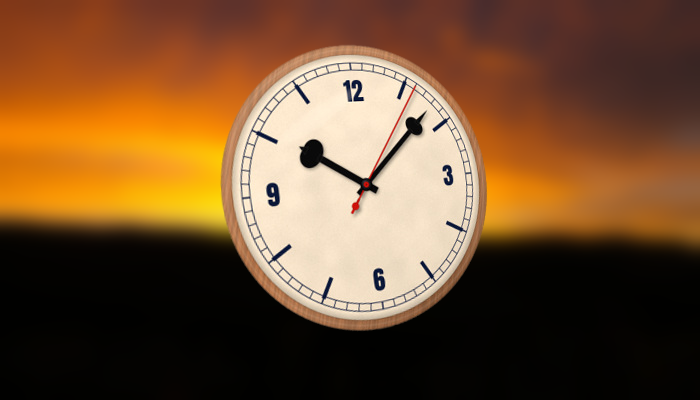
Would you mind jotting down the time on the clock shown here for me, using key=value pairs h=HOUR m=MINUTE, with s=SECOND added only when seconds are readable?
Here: h=10 m=8 s=6
